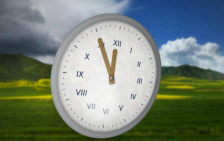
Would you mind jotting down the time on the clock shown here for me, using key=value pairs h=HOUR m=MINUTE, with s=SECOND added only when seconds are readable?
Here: h=11 m=55
